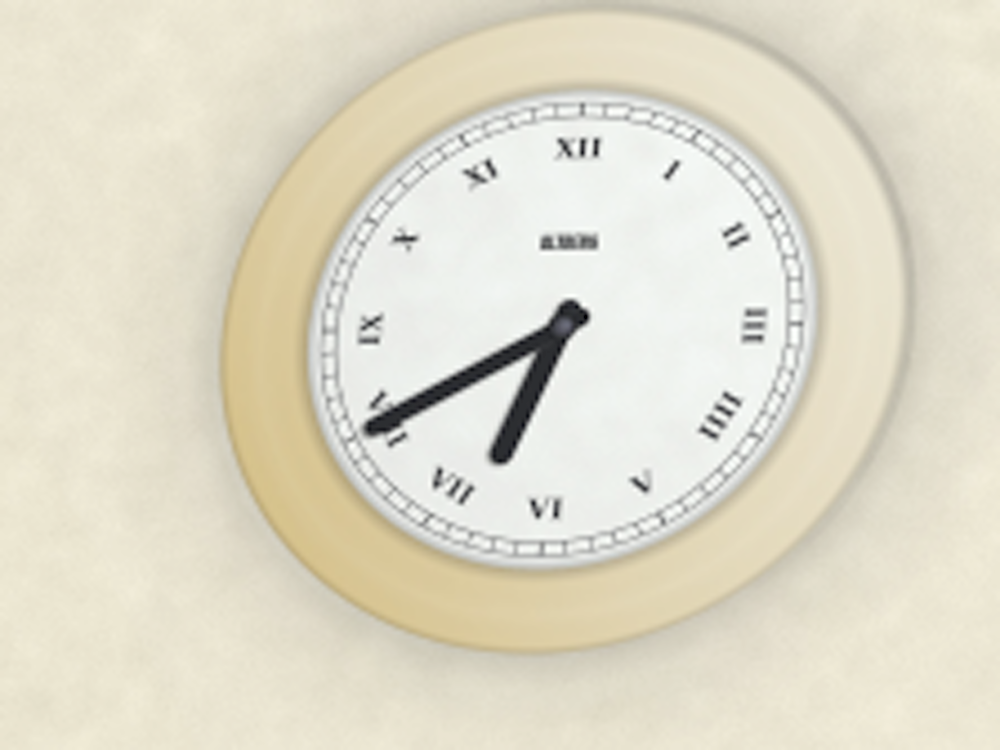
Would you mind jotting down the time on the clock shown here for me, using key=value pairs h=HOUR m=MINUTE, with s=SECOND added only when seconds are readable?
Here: h=6 m=40
